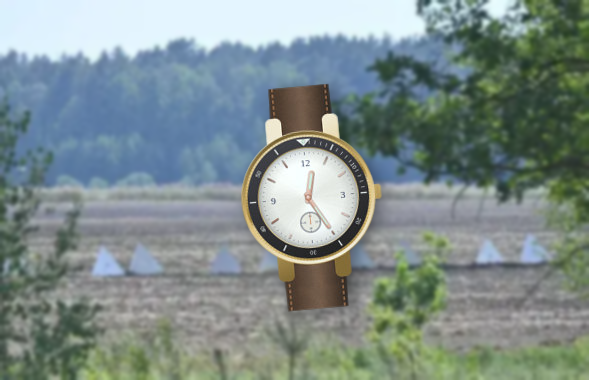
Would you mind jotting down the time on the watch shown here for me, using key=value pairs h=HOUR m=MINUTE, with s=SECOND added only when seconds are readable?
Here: h=12 m=25
